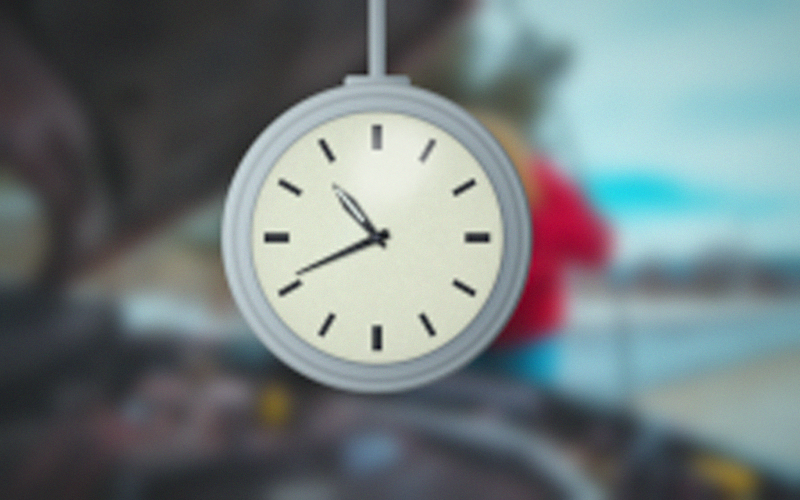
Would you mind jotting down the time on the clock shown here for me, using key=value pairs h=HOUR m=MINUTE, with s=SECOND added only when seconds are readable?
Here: h=10 m=41
